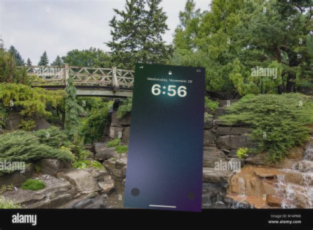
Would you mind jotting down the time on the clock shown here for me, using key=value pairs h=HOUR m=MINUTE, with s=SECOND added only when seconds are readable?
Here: h=6 m=56
